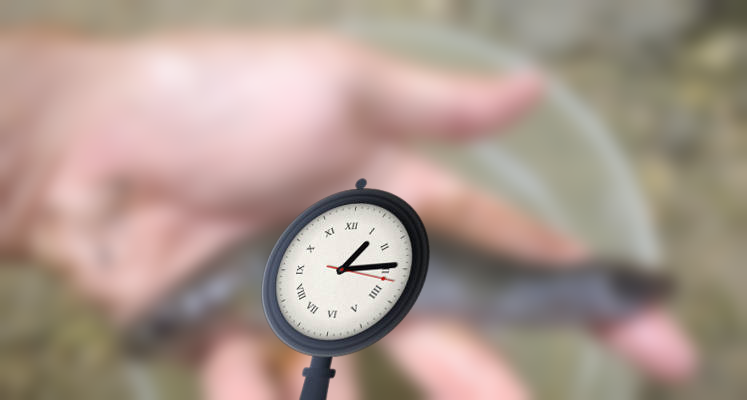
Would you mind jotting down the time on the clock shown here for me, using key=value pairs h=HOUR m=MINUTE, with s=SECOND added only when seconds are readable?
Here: h=1 m=14 s=17
